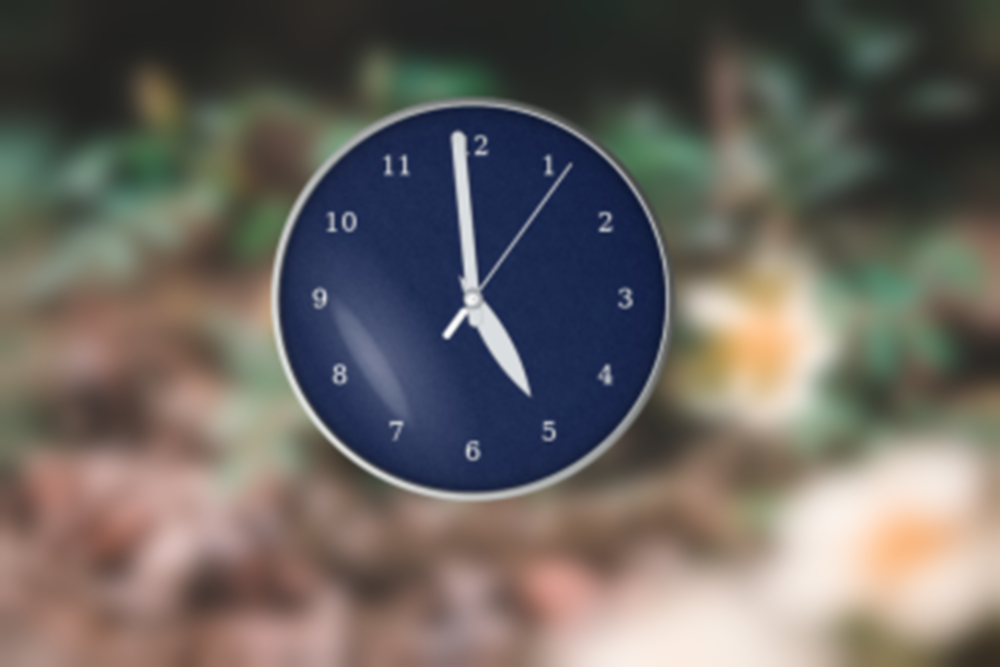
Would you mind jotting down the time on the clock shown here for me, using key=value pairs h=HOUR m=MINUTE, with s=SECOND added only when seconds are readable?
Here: h=4 m=59 s=6
